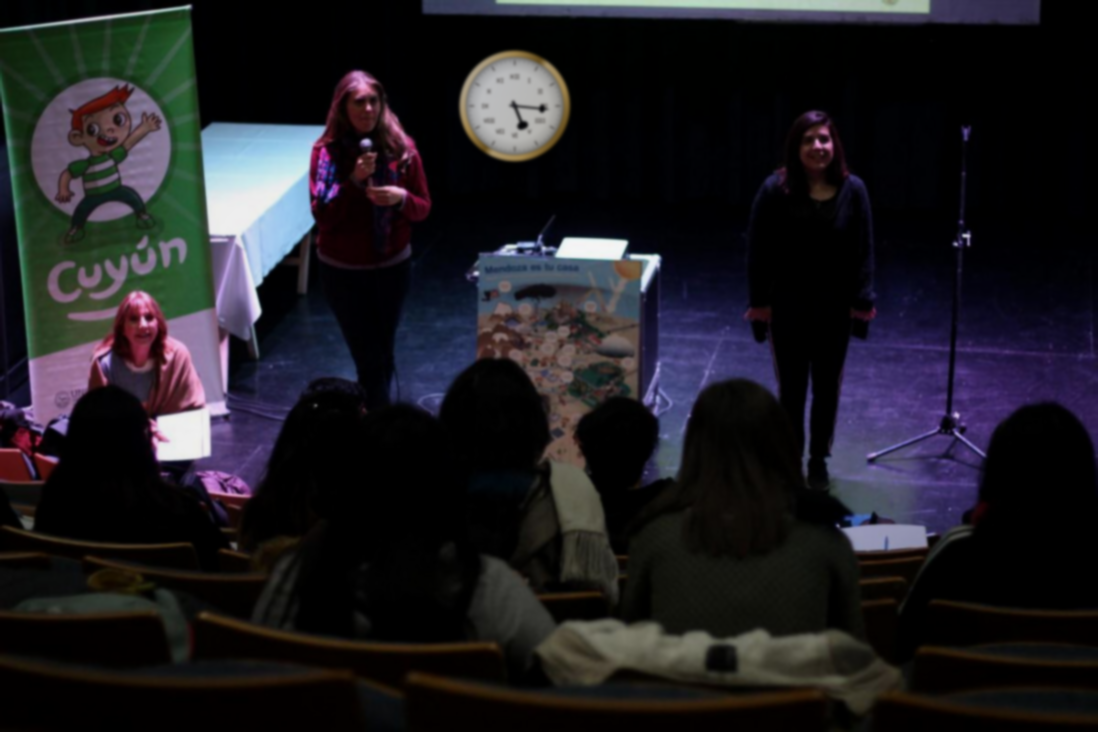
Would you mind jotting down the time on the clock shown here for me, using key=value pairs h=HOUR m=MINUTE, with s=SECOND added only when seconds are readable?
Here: h=5 m=16
